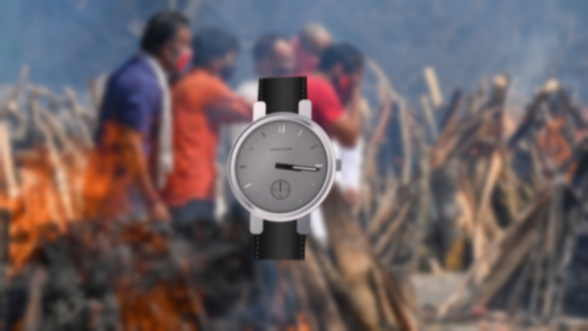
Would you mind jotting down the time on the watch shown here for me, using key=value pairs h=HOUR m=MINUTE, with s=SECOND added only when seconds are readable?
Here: h=3 m=16
